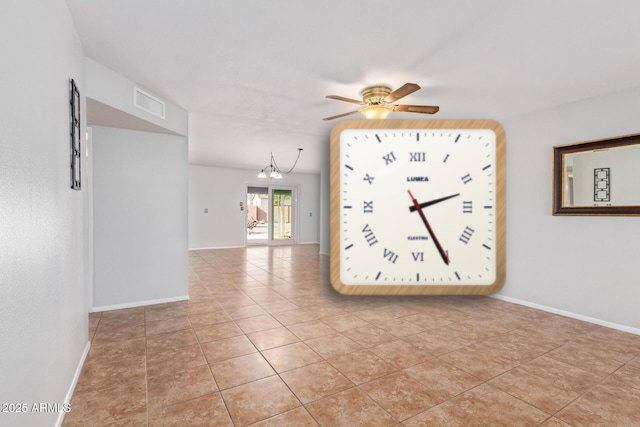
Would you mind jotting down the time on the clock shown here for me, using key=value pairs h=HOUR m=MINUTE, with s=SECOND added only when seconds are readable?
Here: h=2 m=25 s=25
